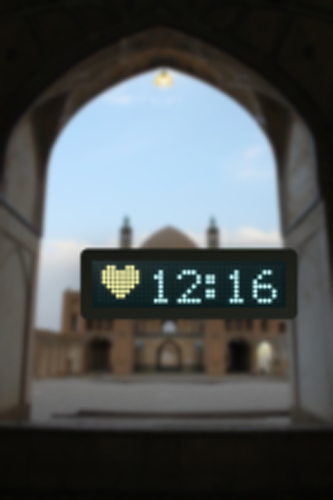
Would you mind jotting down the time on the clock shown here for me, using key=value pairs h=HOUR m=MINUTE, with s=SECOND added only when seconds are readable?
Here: h=12 m=16
